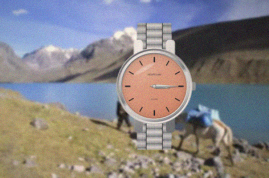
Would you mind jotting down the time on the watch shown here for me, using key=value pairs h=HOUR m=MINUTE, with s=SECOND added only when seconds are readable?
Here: h=3 m=15
